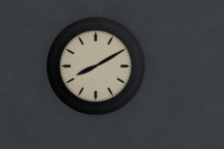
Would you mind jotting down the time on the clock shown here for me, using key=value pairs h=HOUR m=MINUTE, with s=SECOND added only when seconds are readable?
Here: h=8 m=10
